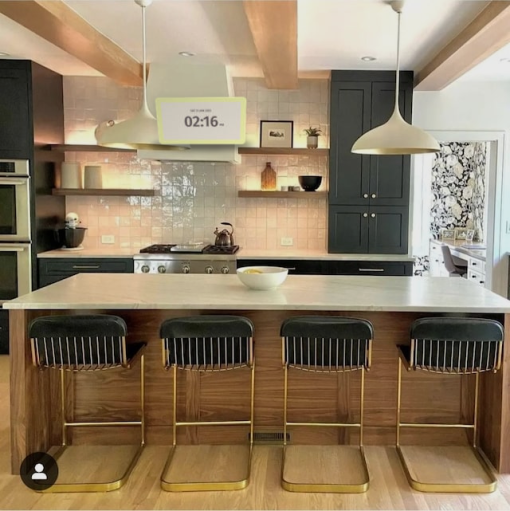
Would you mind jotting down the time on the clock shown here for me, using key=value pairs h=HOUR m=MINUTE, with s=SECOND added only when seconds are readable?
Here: h=2 m=16
